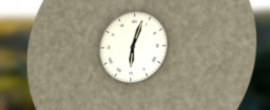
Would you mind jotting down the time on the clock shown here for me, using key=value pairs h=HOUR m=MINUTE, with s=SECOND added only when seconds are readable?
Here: h=6 m=3
